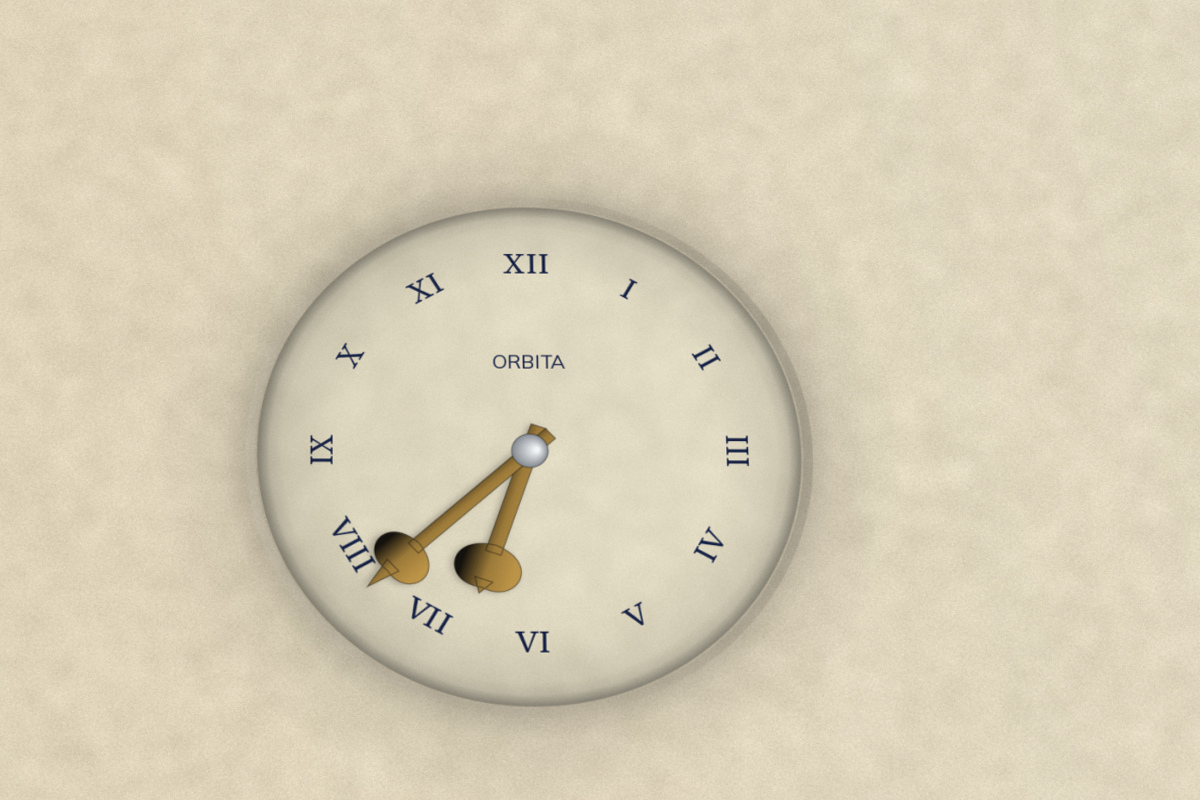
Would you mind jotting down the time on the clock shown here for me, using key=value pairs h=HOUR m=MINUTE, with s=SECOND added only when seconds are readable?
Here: h=6 m=38
